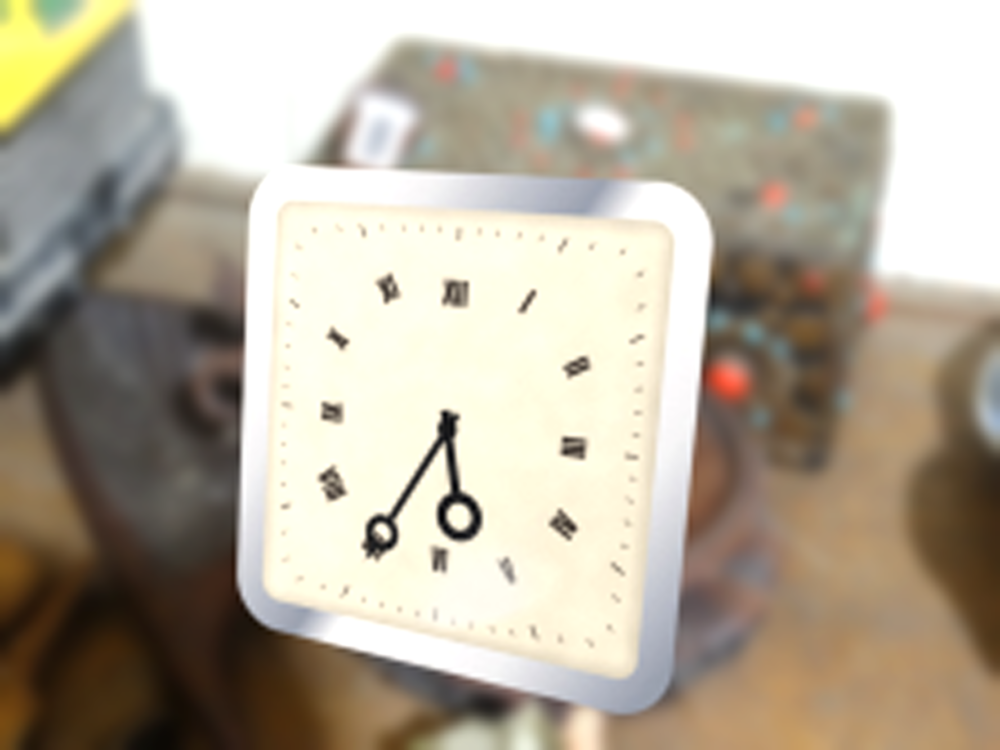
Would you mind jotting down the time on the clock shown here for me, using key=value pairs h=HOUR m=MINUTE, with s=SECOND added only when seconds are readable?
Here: h=5 m=35
